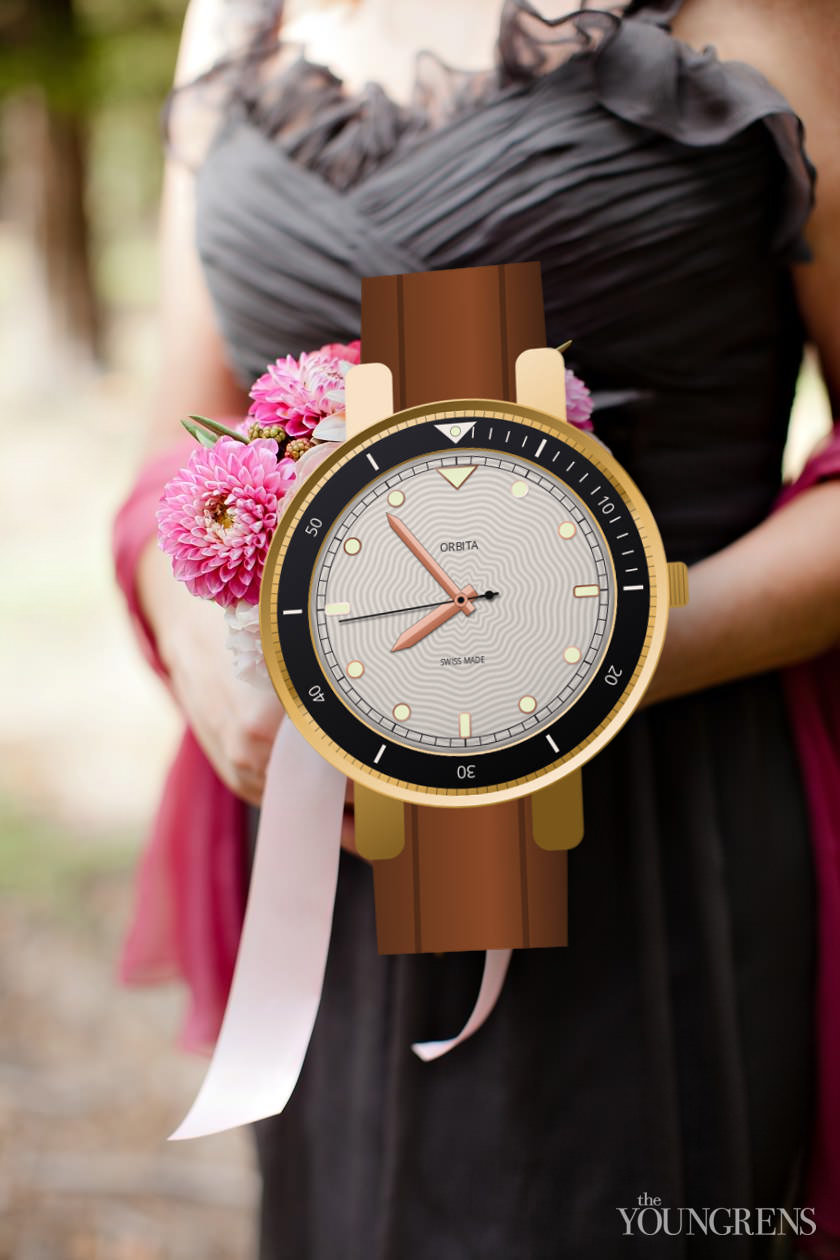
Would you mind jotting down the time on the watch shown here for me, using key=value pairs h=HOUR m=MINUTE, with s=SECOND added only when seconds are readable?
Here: h=7 m=53 s=44
